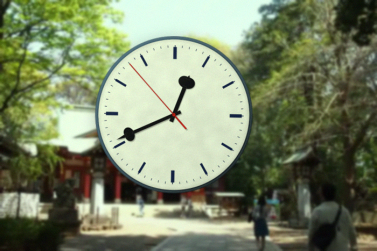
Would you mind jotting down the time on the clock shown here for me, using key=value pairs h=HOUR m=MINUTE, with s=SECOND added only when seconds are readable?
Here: h=12 m=40 s=53
